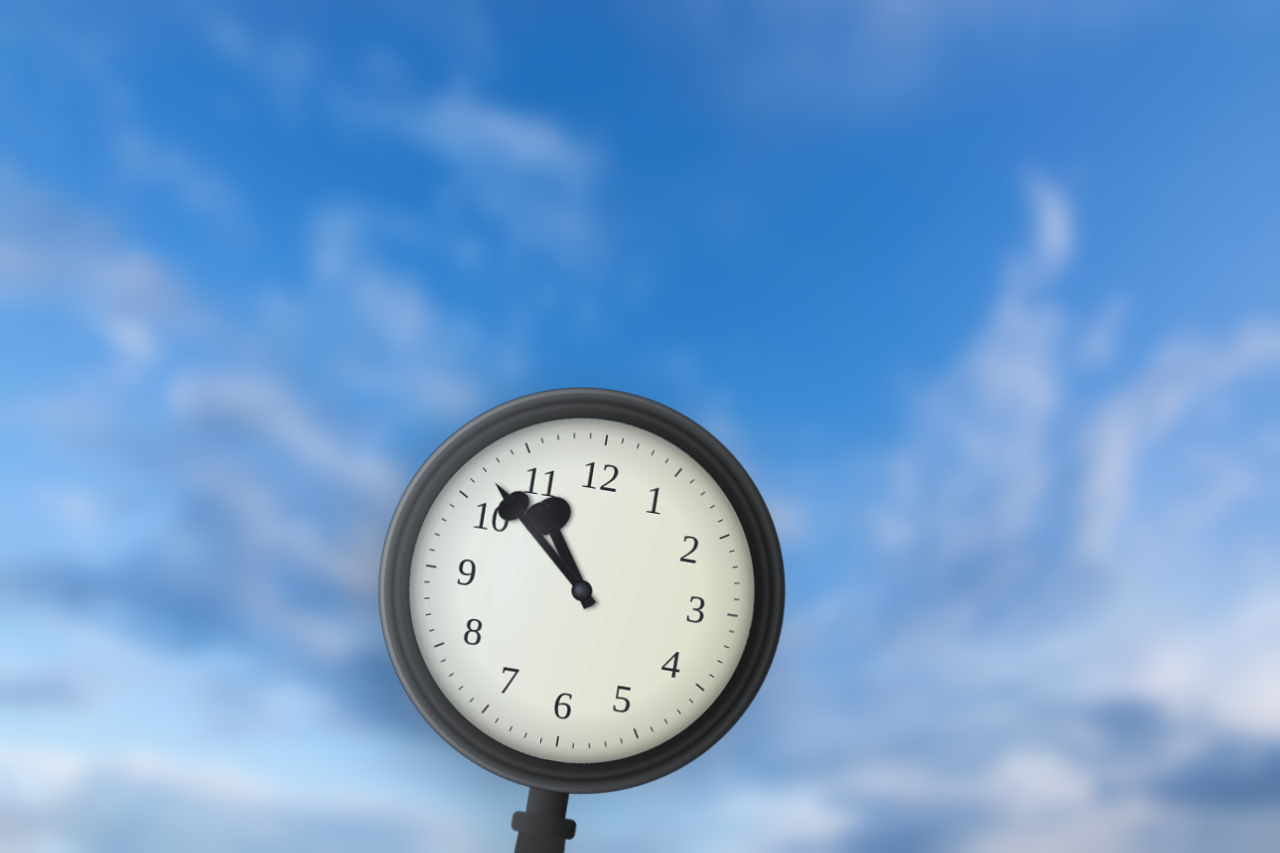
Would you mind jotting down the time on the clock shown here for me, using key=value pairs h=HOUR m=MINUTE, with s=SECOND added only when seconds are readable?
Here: h=10 m=52
